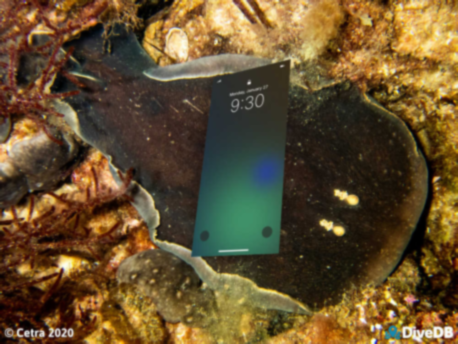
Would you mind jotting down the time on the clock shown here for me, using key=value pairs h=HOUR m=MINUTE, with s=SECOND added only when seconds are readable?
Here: h=9 m=30
